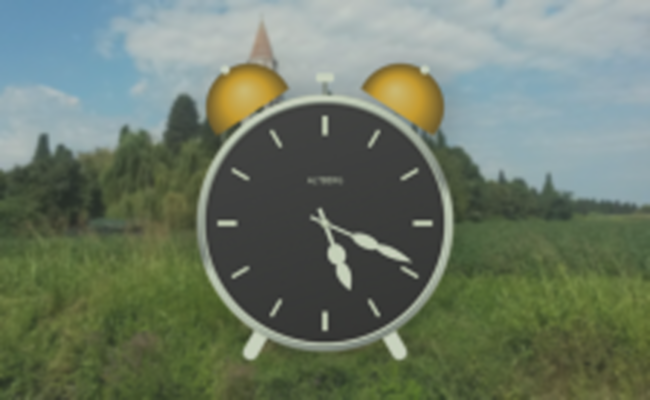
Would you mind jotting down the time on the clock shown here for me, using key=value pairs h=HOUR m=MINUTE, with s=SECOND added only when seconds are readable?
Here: h=5 m=19
